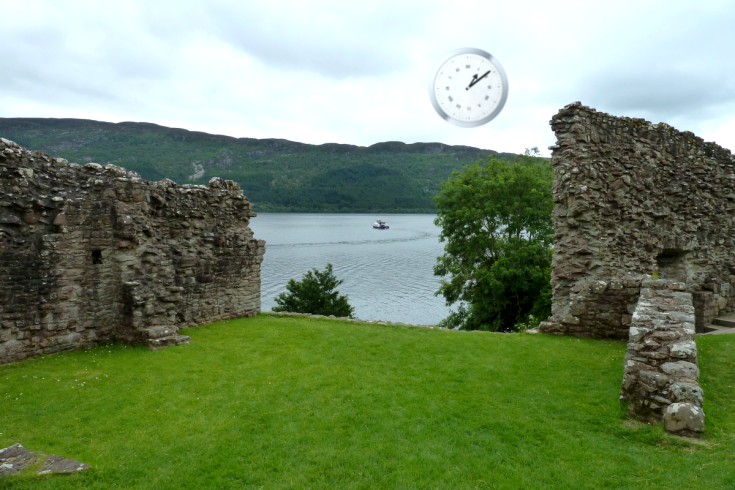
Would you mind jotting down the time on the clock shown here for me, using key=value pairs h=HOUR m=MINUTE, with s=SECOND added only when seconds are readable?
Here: h=1 m=9
